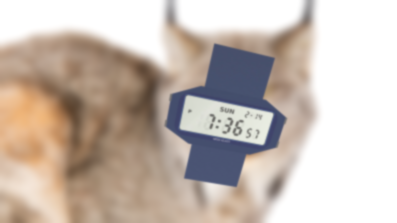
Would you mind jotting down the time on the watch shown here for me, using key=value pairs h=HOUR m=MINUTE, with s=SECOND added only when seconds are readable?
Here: h=7 m=36 s=57
